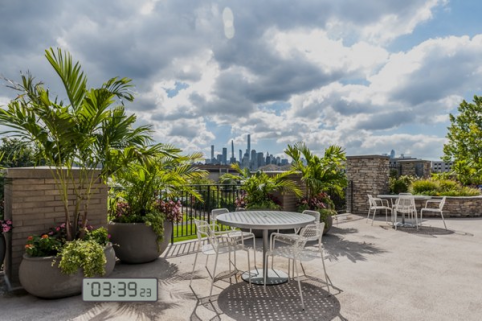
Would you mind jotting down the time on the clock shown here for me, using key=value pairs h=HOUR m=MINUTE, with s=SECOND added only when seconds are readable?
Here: h=3 m=39 s=23
